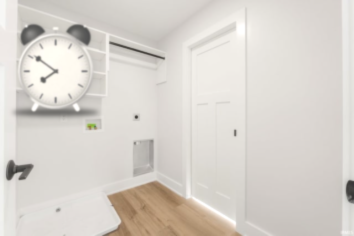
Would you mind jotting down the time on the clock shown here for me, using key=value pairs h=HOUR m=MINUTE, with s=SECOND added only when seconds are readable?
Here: h=7 m=51
